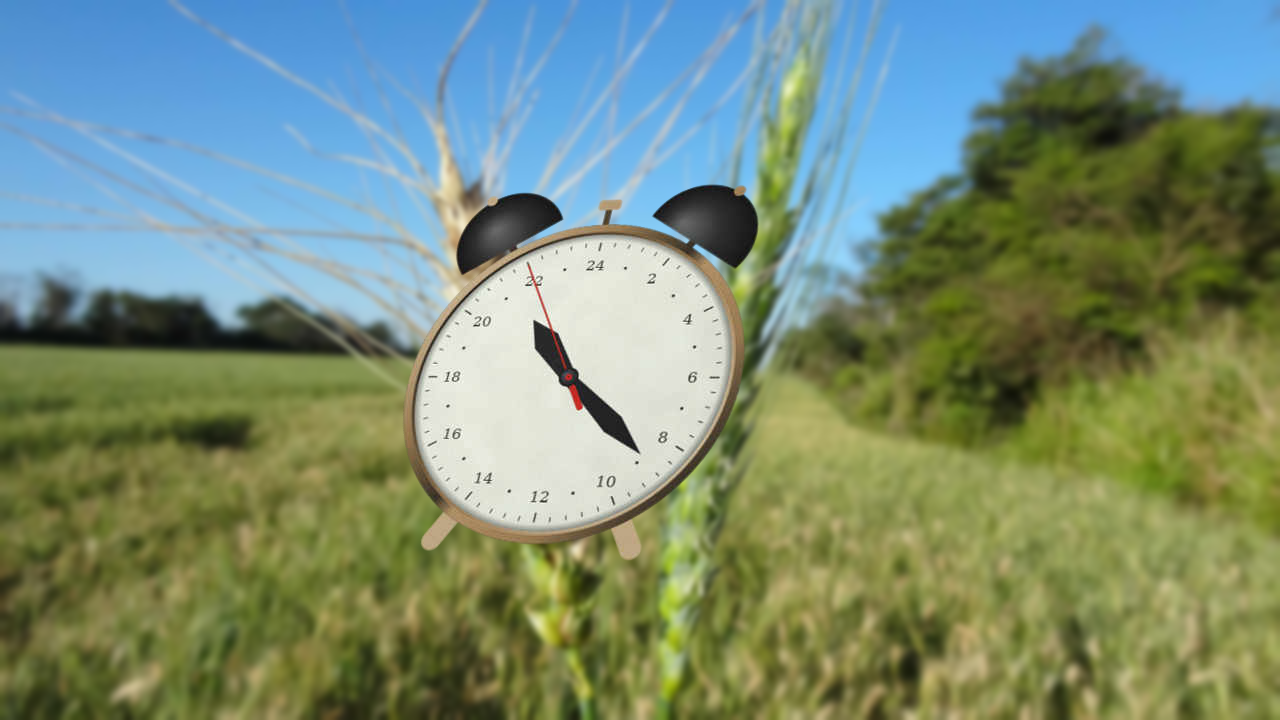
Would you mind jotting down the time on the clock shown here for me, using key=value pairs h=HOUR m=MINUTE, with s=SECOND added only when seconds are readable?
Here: h=21 m=21 s=55
